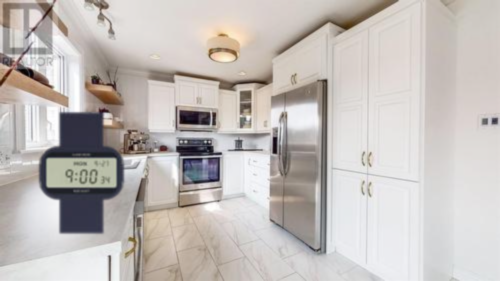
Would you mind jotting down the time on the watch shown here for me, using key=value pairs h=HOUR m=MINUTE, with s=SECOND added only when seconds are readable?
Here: h=9 m=0
